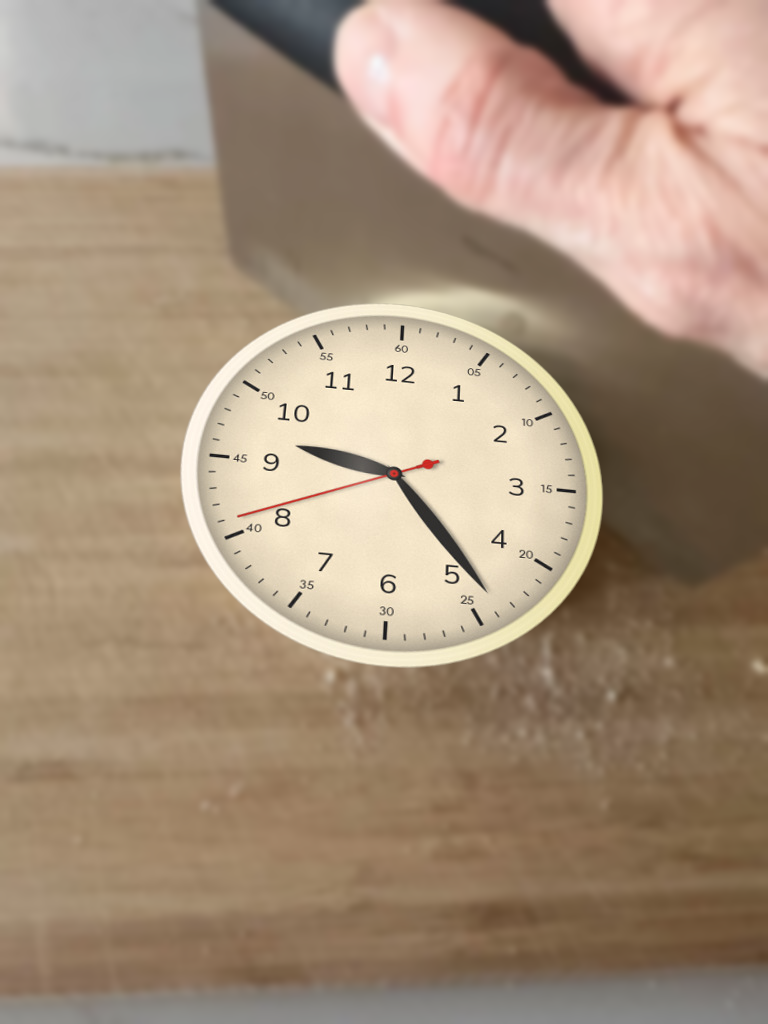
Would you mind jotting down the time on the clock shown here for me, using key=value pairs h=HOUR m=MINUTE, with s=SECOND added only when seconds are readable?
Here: h=9 m=23 s=41
